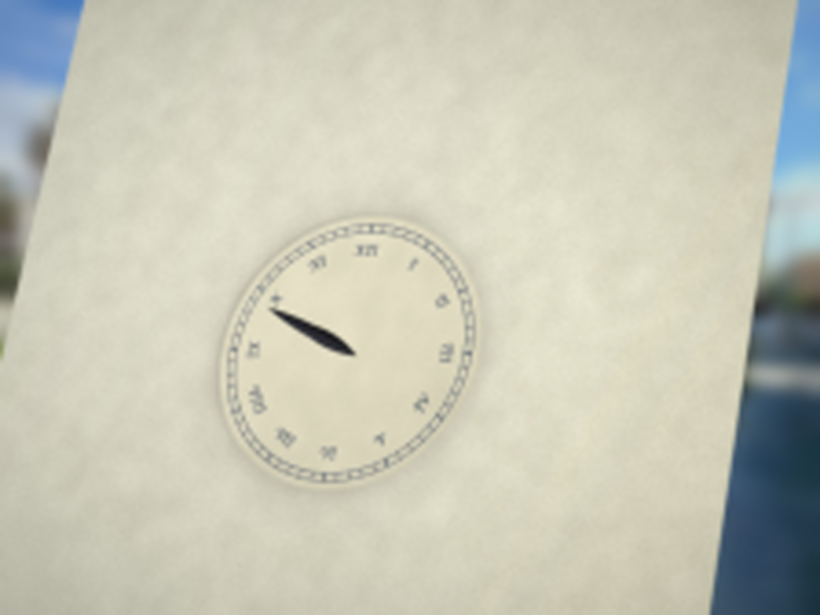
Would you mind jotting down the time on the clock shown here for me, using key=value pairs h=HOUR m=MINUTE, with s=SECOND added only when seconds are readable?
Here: h=9 m=49
